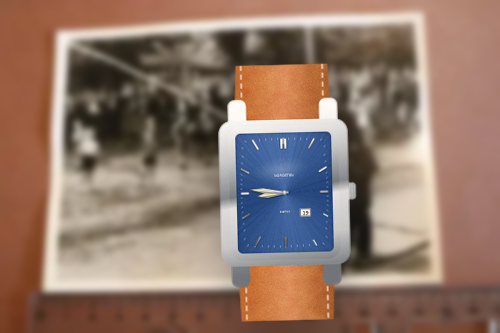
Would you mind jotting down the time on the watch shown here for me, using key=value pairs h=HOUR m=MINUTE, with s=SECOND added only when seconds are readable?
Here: h=8 m=46
